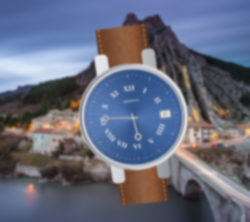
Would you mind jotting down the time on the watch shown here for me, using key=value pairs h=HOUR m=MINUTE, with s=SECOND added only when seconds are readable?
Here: h=5 m=46
